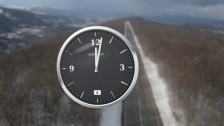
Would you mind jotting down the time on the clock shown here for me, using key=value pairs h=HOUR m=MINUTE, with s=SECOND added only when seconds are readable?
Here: h=12 m=2
